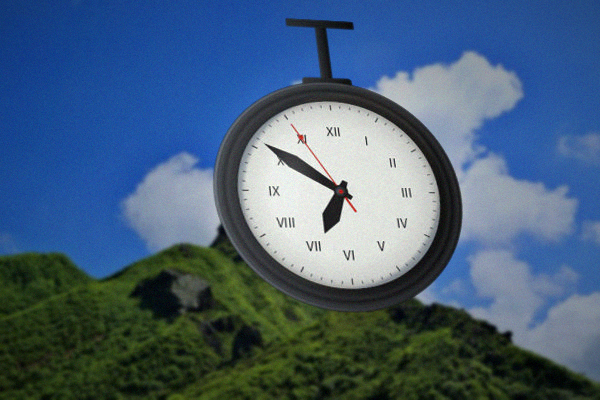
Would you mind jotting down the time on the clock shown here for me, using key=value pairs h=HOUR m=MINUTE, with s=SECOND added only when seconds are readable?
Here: h=6 m=50 s=55
